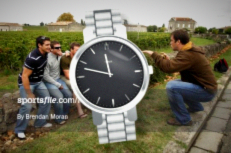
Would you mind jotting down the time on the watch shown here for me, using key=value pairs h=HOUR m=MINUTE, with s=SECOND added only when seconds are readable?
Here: h=11 m=48
